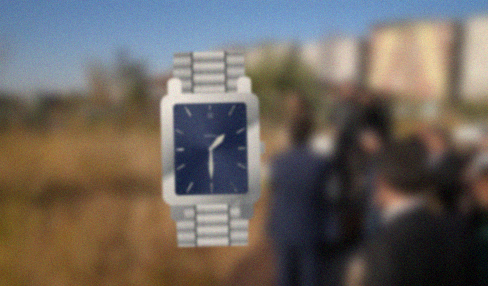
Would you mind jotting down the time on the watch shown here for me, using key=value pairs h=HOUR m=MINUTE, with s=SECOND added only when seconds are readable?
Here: h=1 m=30
